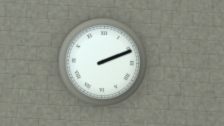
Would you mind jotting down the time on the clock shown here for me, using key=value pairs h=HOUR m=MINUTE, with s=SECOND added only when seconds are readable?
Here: h=2 m=11
